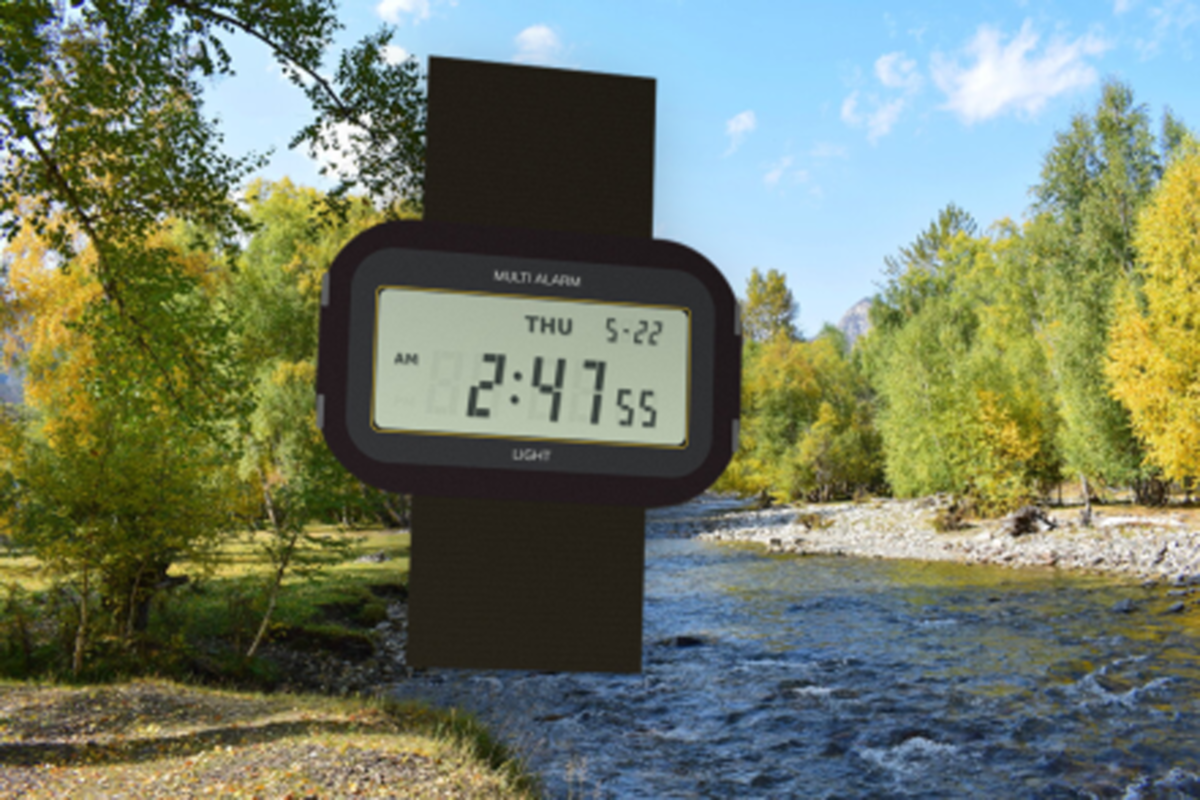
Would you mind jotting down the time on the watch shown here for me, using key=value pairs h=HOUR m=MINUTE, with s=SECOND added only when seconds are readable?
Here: h=2 m=47 s=55
